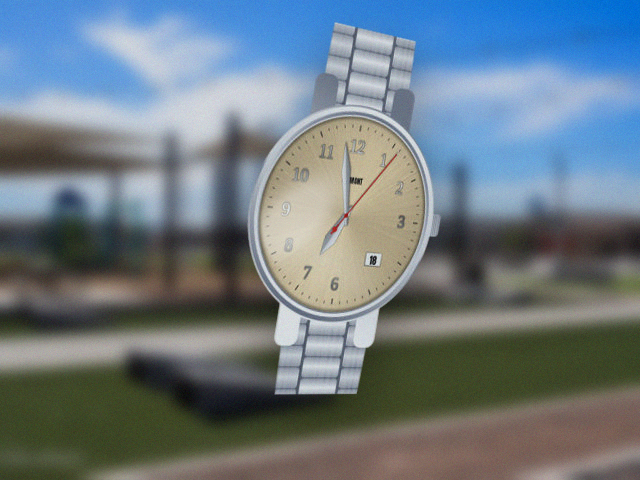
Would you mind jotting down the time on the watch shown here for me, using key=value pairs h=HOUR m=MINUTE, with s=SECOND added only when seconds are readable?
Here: h=6 m=58 s=6
